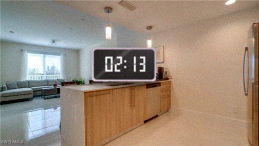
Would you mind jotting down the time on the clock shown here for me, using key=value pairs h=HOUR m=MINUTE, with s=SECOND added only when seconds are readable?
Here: h=2 m=13
